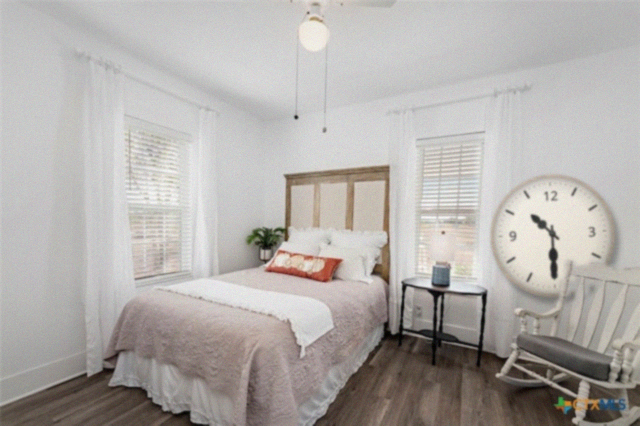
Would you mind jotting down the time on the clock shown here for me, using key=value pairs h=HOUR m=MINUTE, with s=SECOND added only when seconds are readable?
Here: h=10 m=30
